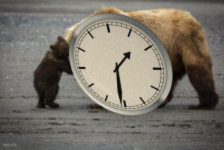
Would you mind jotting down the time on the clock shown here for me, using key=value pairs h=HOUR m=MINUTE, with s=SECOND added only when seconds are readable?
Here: h=1 m=31
